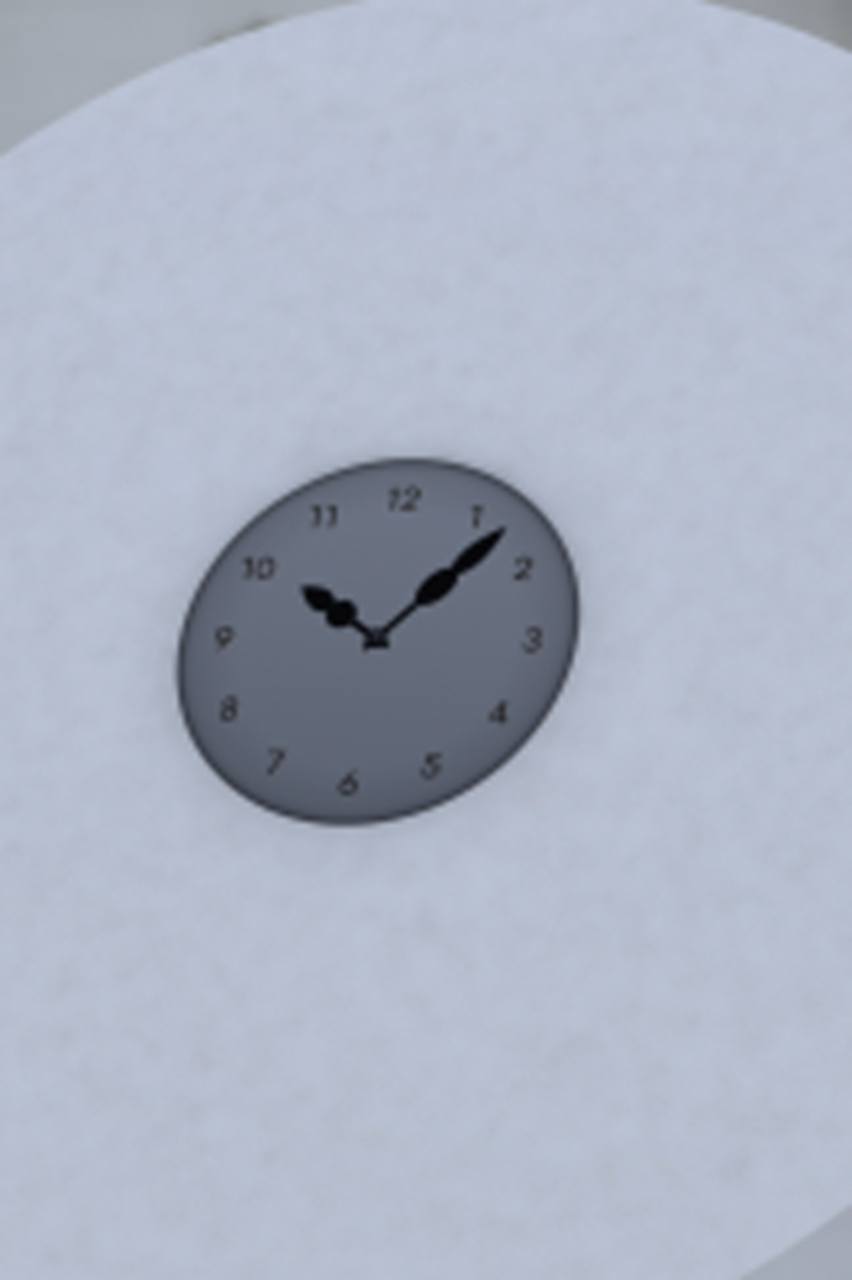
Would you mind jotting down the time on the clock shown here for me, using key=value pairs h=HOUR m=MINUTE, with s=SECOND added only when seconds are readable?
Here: h=10 m=7
